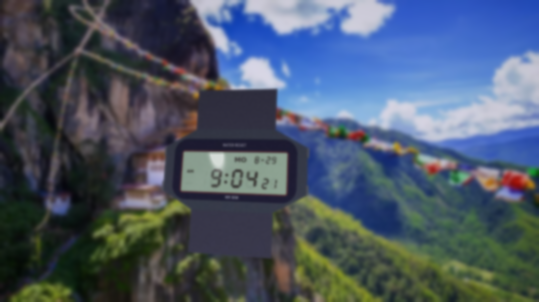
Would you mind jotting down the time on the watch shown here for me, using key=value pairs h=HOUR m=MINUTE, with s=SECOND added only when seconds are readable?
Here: h=9 m=4
